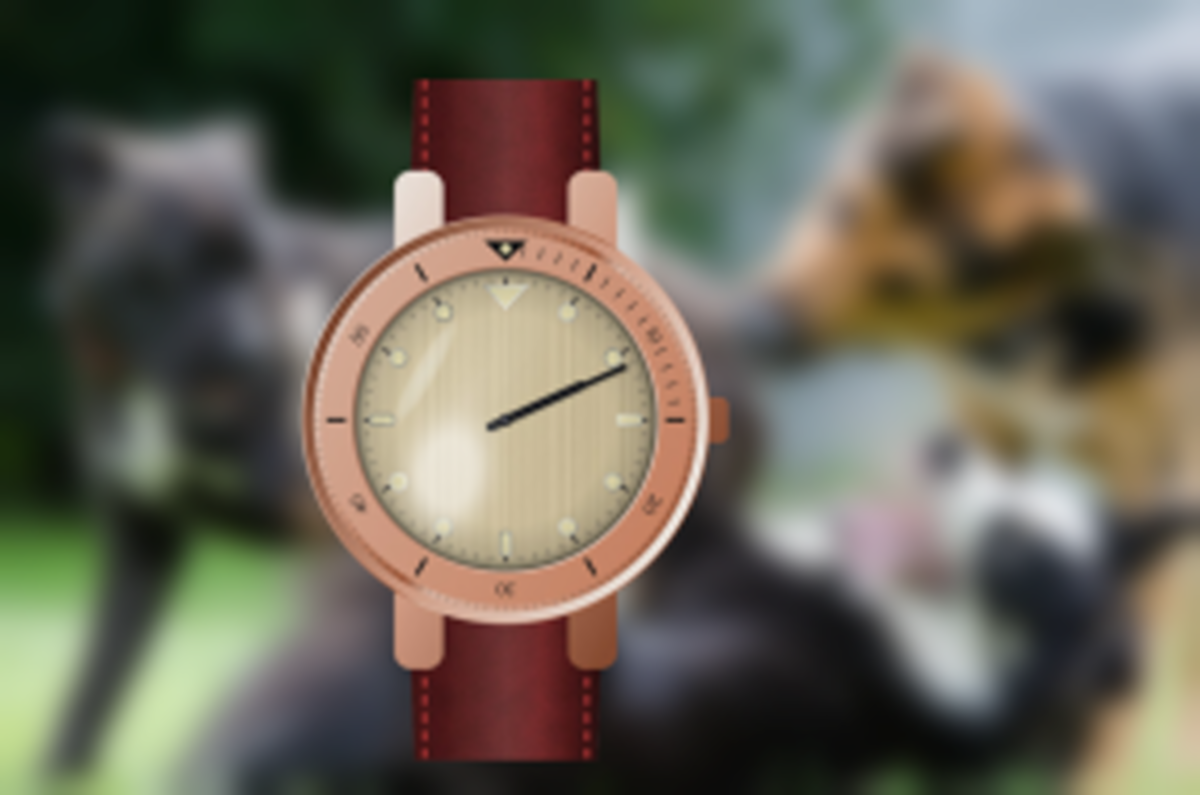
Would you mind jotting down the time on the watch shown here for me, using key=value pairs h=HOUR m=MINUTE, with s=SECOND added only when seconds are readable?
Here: h=2 m=11
